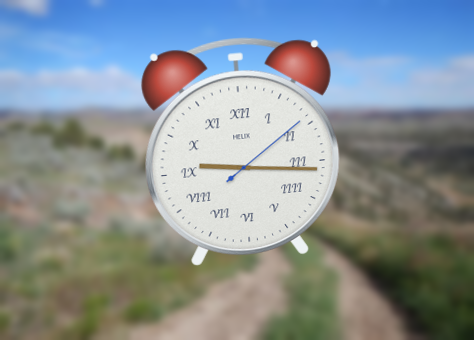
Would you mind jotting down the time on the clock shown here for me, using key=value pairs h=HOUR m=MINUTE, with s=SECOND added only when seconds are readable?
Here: h=9 m=16 s=9
